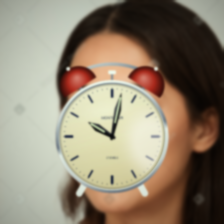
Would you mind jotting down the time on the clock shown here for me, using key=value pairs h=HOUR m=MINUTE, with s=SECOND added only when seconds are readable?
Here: h=10 m=2
